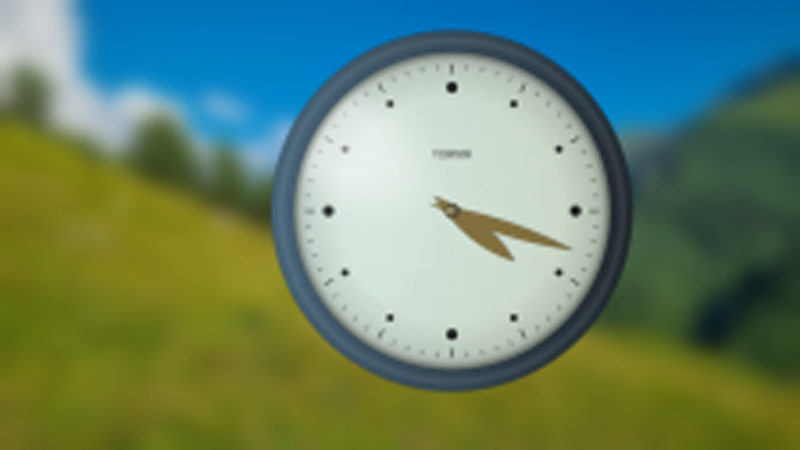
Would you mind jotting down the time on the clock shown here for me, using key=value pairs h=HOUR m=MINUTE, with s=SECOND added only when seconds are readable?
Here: h=4 m=18
